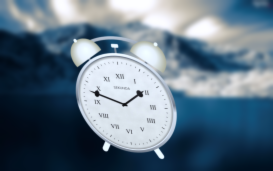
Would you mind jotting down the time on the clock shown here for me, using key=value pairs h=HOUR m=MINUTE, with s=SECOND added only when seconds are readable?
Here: h=1 m=48
